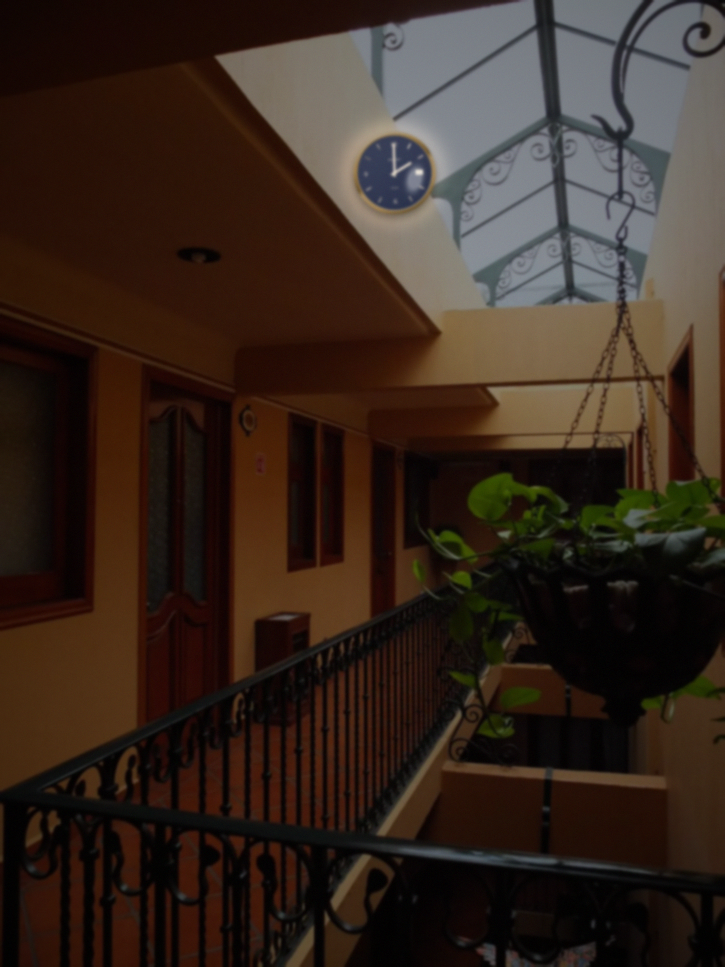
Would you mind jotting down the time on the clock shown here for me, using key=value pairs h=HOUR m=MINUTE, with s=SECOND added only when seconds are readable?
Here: h=2 m=0
